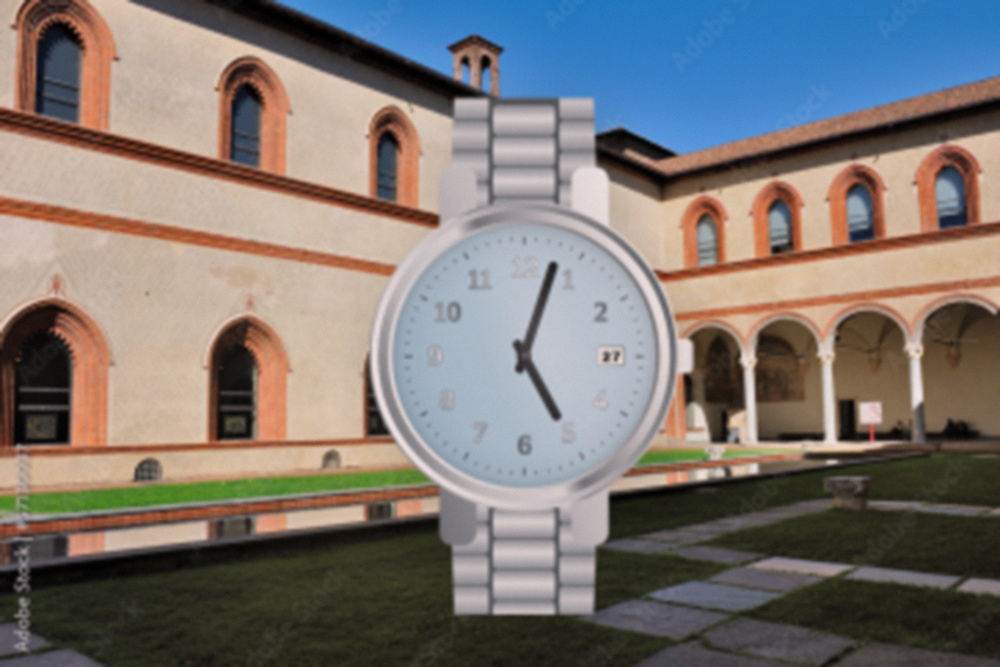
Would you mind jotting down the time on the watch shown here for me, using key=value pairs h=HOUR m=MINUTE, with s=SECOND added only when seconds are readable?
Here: h=5 m=3
